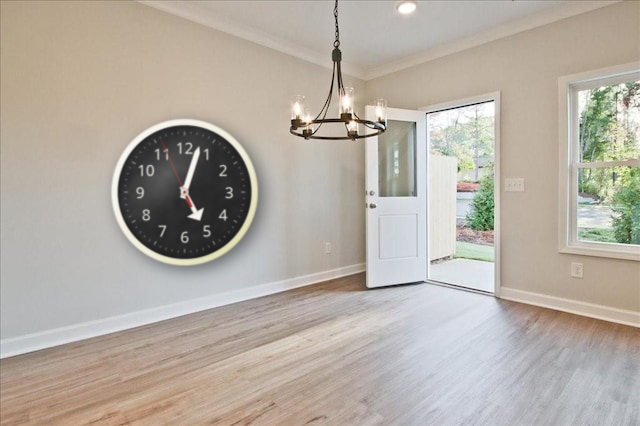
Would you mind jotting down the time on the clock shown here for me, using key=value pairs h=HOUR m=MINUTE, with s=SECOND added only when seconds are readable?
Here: h=5 m=2 s=56
